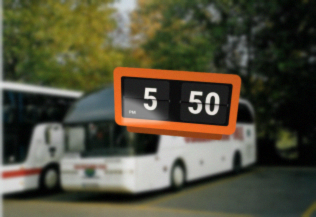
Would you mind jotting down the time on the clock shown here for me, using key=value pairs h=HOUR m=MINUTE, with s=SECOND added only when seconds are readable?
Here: h=5 m=50
